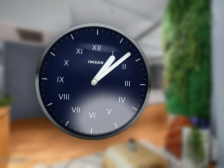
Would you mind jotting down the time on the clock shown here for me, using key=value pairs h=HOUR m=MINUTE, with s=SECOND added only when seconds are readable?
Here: h=1 m=8
